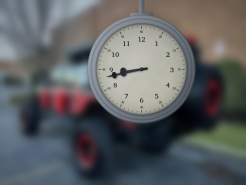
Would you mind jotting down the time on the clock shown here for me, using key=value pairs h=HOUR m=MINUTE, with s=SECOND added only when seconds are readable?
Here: h=8 m=43
